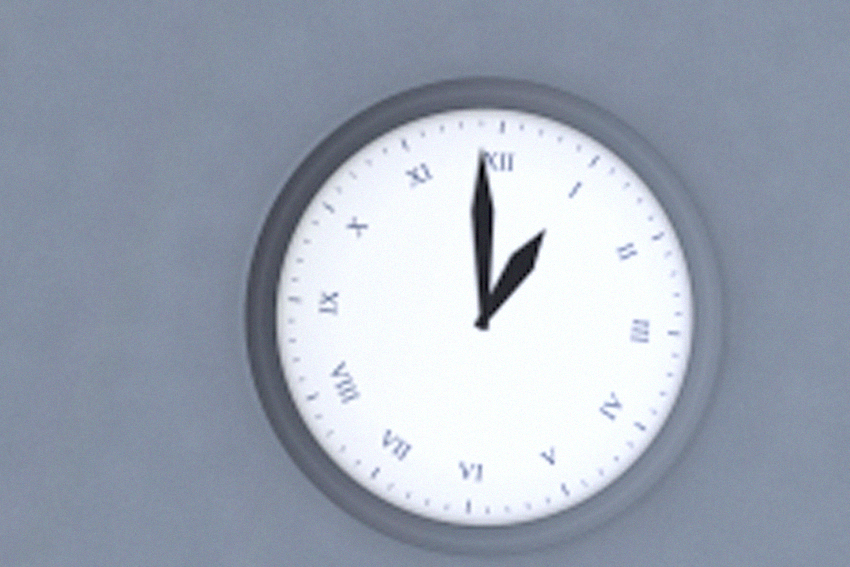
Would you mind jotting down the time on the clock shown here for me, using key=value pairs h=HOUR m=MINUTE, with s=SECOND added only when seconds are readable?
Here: h=12 m=59
